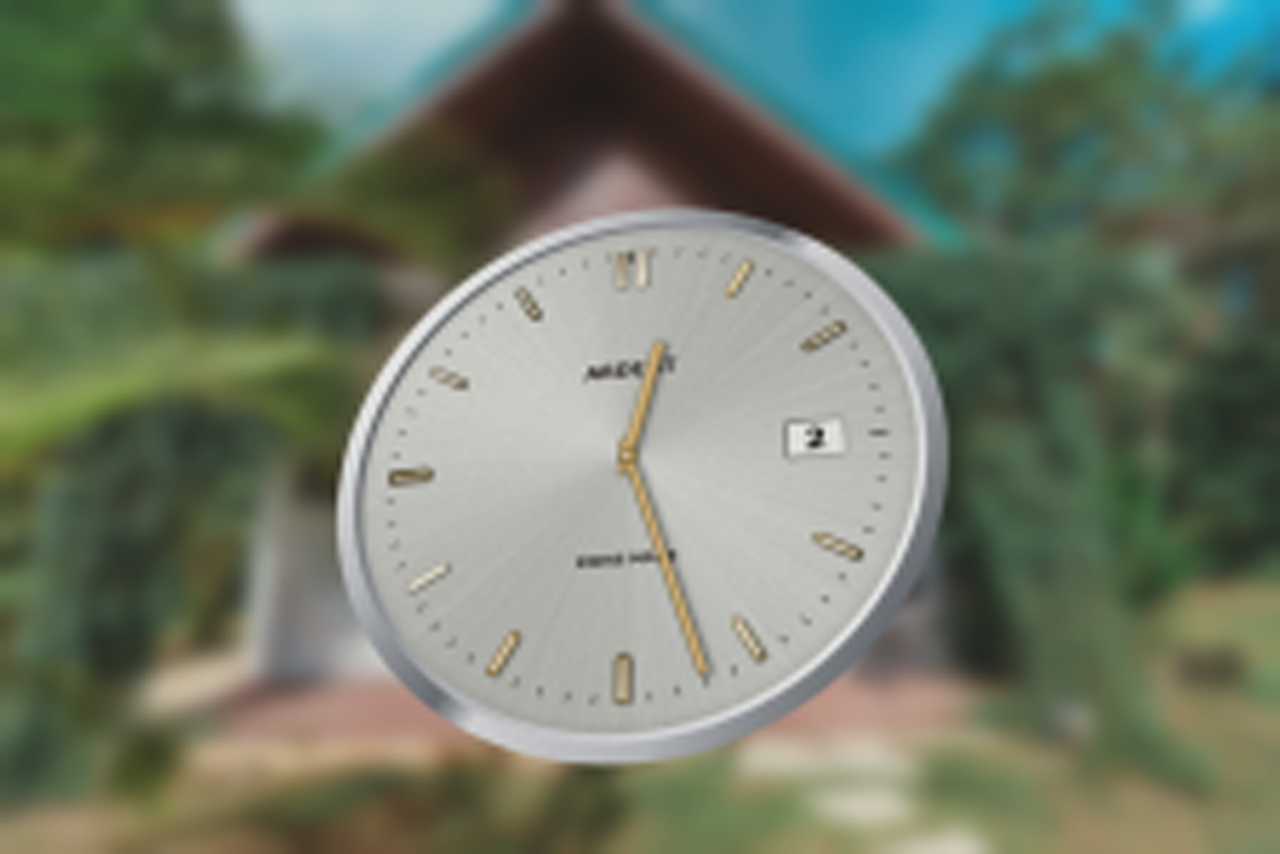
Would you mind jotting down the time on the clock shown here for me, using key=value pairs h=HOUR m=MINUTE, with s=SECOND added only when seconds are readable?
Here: h=12 m=27
